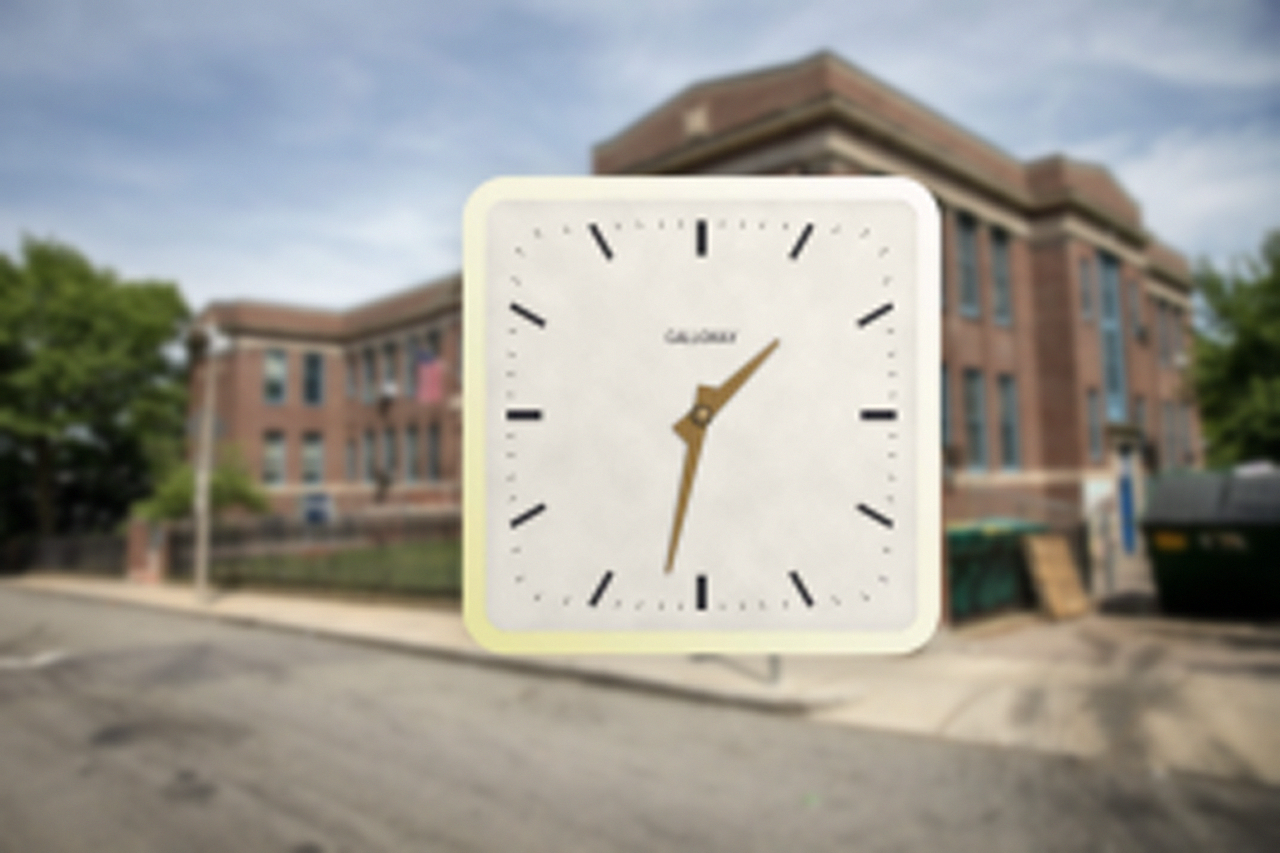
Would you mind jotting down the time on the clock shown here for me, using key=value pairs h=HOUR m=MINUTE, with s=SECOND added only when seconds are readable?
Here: h=1 m=32
